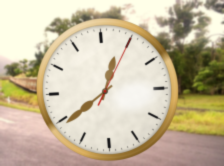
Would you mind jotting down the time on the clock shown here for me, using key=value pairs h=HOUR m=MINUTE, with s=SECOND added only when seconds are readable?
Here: h=12 m=39 s=5
